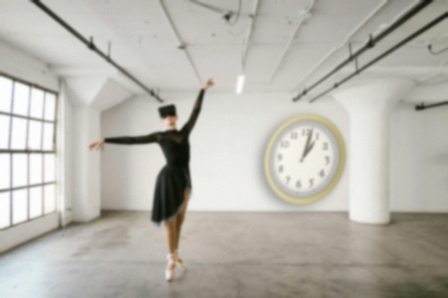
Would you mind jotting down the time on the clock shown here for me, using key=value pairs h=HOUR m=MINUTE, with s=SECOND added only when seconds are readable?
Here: h=1 m=2
